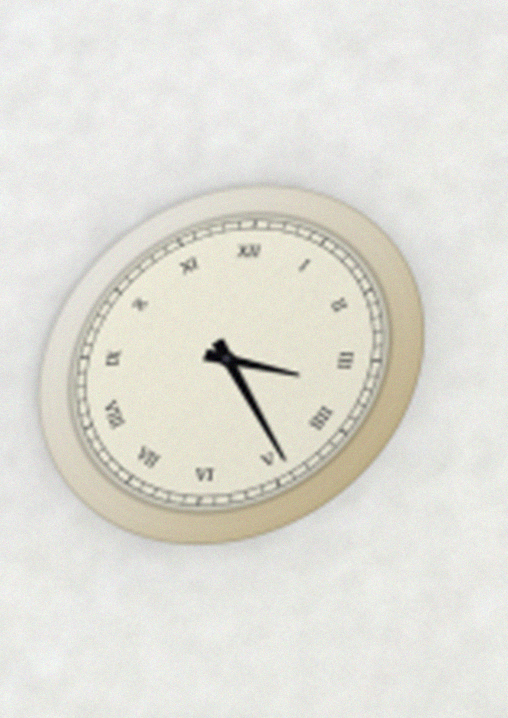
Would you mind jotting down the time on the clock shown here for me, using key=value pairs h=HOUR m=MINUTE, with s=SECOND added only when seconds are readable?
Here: h=3 m=24
